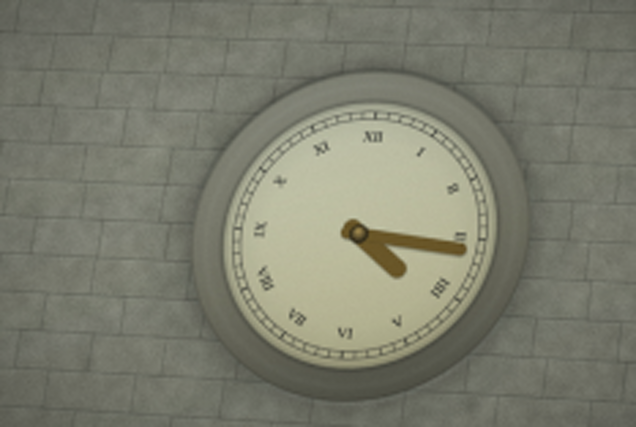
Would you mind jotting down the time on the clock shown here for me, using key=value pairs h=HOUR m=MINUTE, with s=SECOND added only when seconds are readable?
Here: h=4 m=16
